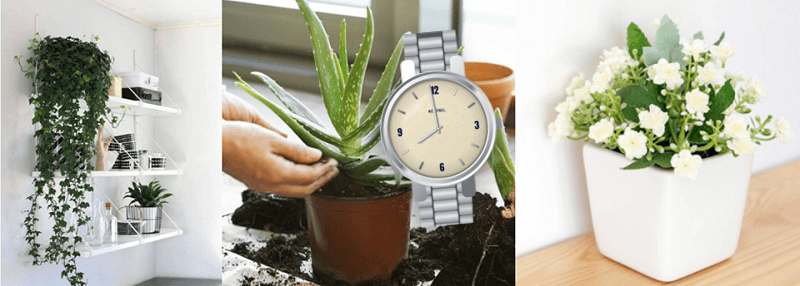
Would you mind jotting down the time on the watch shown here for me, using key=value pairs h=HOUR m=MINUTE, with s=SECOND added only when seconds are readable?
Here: h=7 m=59
